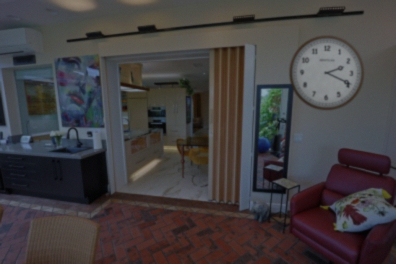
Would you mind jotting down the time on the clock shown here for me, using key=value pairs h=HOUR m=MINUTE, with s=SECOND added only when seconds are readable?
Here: h=2 m=19
